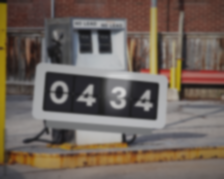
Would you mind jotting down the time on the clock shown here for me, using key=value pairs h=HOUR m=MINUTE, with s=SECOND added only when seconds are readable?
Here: h=4 m=34
